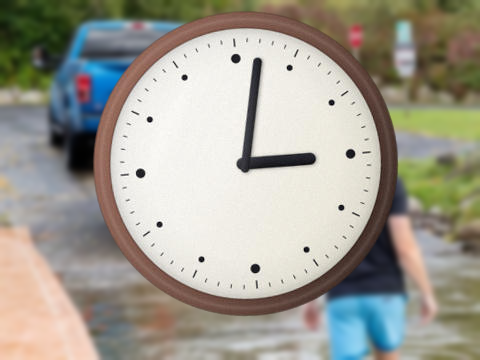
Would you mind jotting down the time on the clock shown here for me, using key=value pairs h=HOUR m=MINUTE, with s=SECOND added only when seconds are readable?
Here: h=3 m=2
